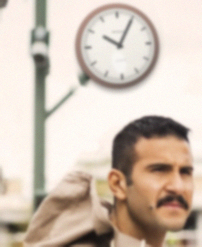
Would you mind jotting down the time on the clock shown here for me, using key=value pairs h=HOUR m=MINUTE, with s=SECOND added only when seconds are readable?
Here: h=10 m=5
